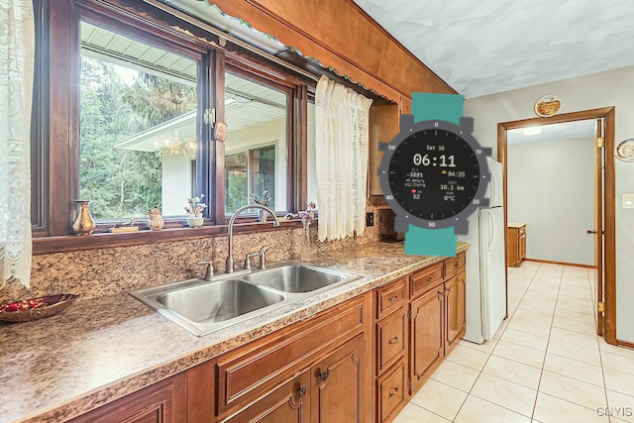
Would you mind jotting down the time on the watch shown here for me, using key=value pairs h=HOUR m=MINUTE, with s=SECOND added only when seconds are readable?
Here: h=6 m=11
